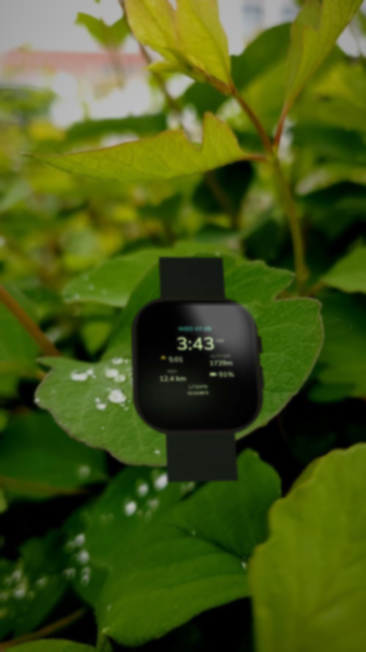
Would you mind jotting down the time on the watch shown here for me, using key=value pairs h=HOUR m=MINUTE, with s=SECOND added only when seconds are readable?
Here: h=3 m=43
